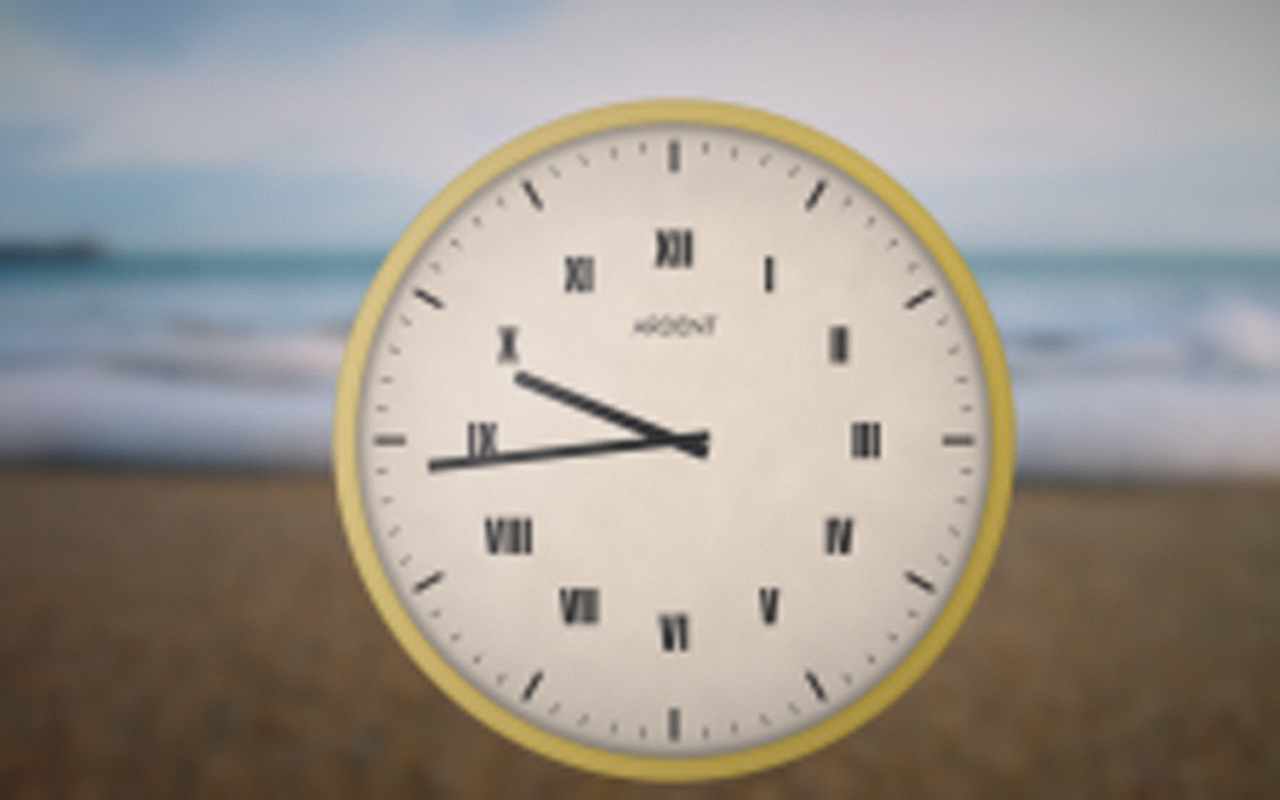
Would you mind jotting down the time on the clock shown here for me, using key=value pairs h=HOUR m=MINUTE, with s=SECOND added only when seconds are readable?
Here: h=9 m=44
